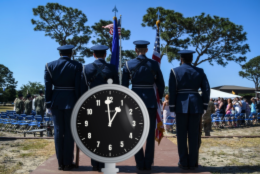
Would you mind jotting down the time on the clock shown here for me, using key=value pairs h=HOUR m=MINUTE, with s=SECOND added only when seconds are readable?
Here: h=12 m=59
